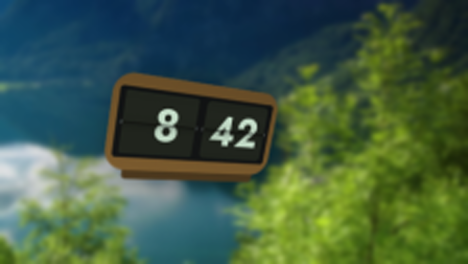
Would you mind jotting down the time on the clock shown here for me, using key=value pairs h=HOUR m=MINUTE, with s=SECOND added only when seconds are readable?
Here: h=8 m=42
